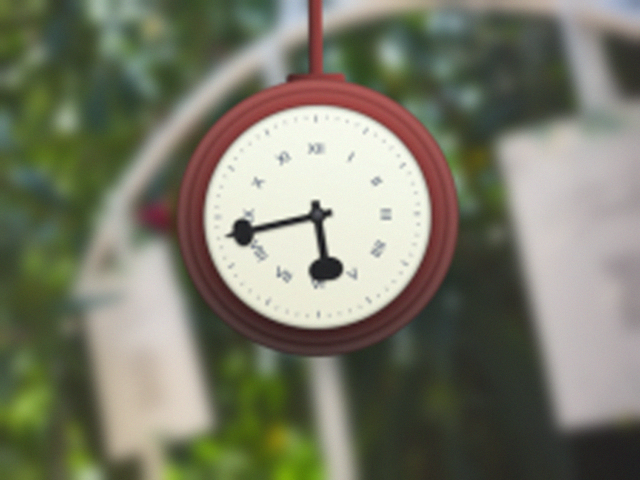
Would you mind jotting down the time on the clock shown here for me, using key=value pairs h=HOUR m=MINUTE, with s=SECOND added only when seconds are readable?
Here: h=5 m=43
